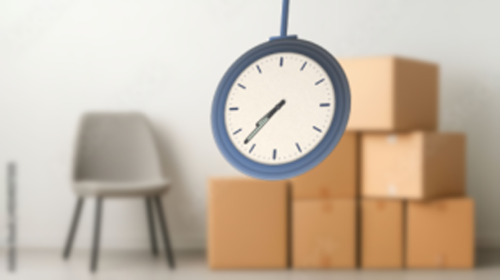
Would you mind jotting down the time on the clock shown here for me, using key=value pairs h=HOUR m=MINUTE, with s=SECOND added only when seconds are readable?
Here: h=7 m=37
